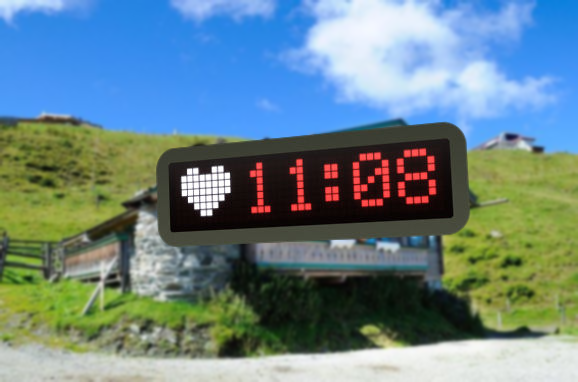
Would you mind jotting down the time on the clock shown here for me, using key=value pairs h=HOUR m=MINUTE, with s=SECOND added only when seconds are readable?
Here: h=11 m=8
